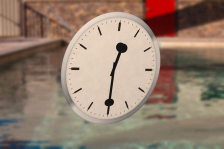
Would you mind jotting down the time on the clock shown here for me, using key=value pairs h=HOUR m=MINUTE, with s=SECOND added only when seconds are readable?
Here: h=12 m=30
